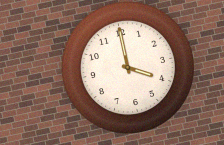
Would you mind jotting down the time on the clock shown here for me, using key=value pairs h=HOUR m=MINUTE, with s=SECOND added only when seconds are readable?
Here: h=4 m=0
